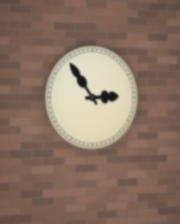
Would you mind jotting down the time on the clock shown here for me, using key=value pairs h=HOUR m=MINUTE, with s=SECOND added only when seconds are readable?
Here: h=2 m=54
